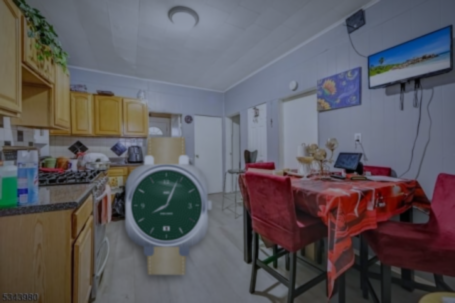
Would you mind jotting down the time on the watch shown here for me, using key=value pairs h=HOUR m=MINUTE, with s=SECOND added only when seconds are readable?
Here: h=8 m=4
